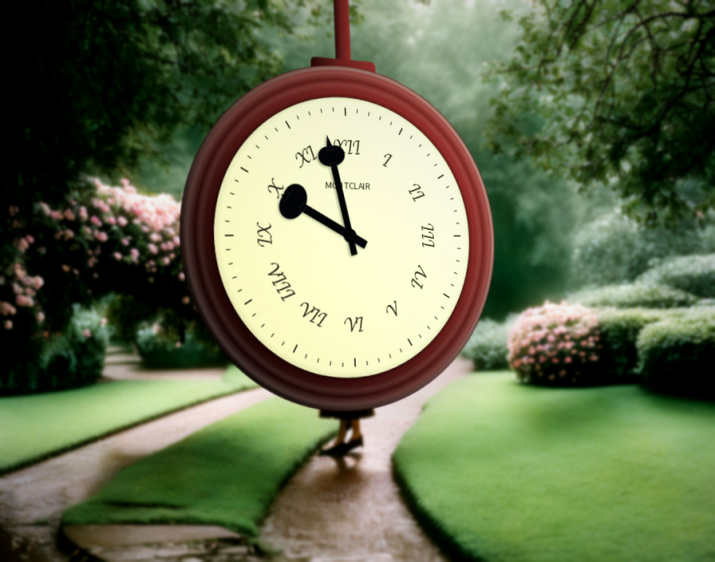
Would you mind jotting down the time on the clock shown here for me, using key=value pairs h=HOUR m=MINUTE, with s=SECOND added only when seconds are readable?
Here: h=9 m=58
